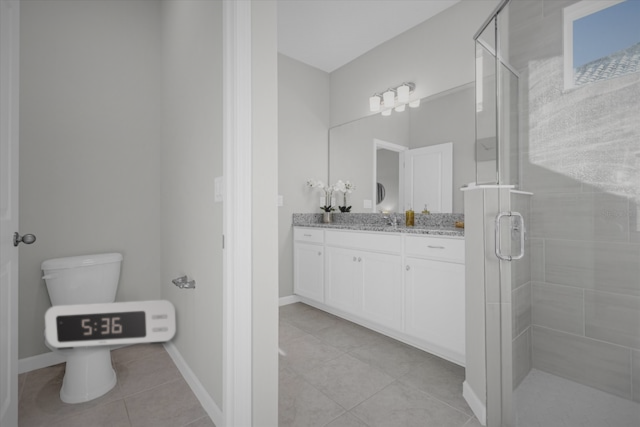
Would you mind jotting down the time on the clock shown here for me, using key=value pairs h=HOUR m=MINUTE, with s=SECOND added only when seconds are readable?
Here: h=5 m=36
